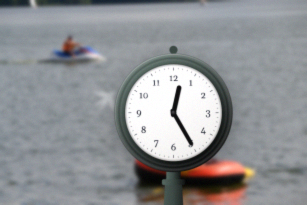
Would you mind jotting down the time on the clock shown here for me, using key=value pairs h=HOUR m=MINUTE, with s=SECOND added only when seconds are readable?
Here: h=12 m=25
